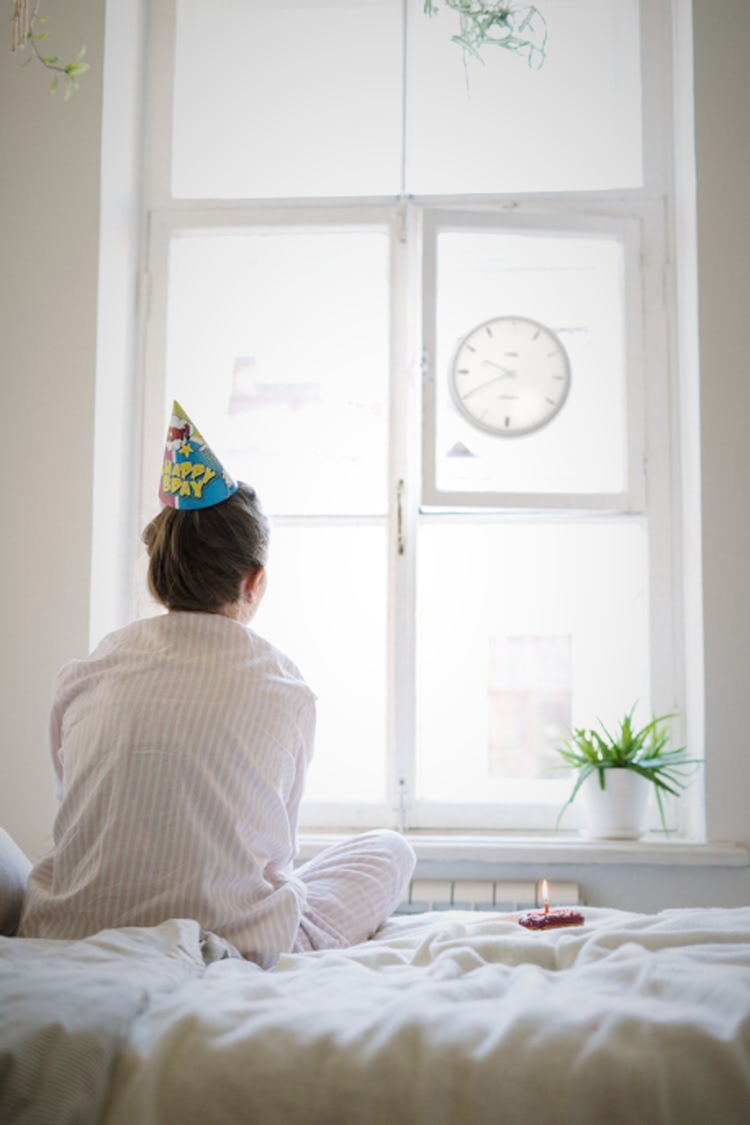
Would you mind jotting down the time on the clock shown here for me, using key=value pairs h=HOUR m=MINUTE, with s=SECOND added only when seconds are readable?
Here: h=9 m=40
